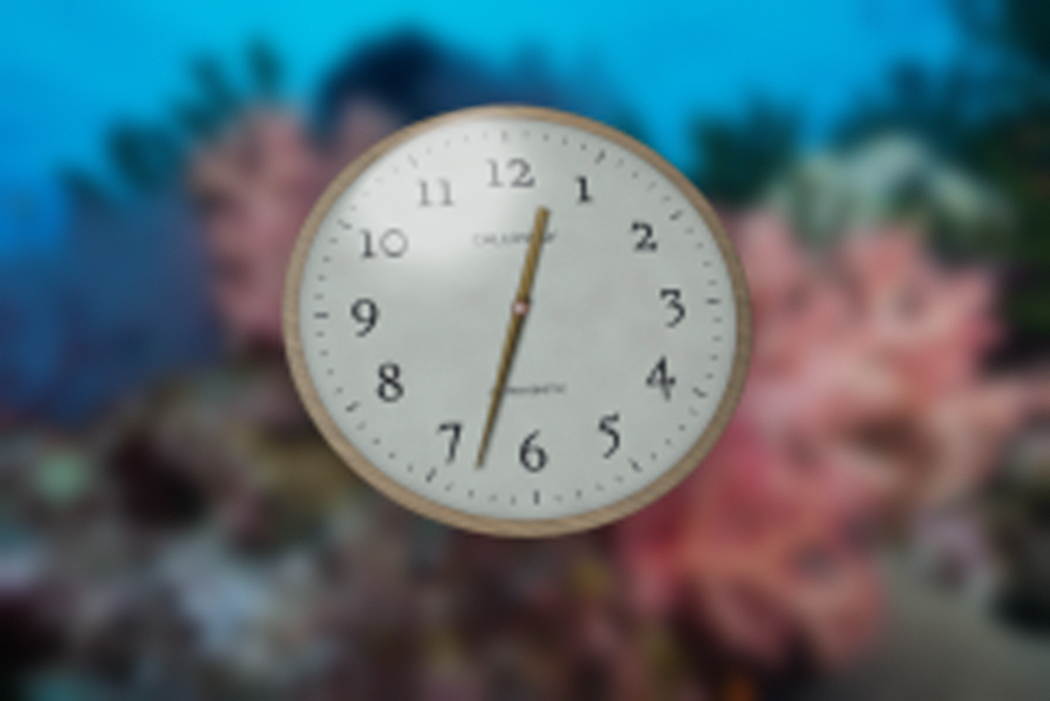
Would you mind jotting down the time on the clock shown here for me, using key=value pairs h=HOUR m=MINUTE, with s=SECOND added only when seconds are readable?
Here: h=12 m=33
